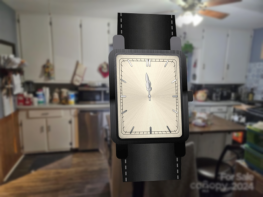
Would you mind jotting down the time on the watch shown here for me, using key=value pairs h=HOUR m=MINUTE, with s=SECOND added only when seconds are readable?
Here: h=11 m=59
